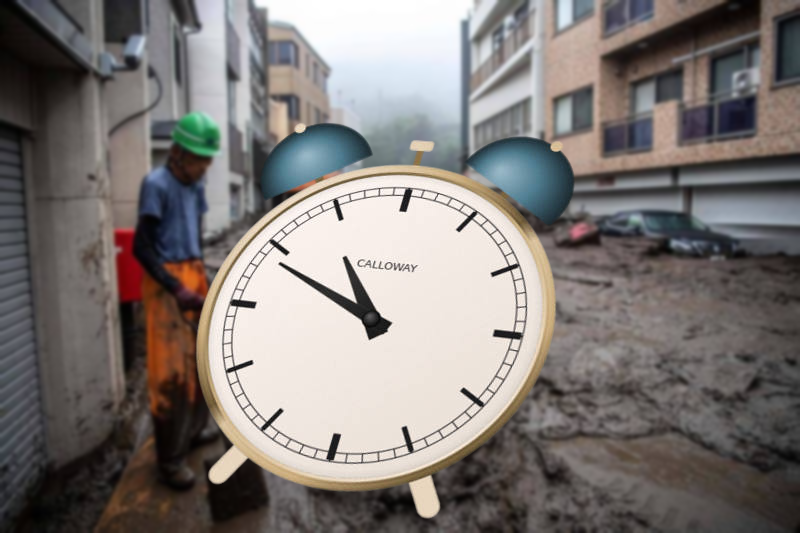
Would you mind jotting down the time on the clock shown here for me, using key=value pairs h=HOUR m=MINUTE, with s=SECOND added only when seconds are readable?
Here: h=10 m=49
